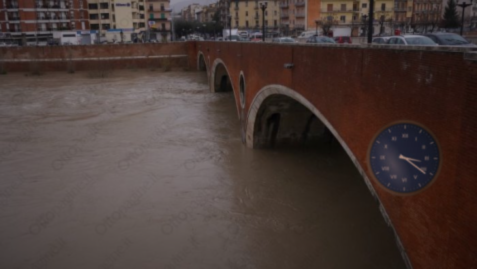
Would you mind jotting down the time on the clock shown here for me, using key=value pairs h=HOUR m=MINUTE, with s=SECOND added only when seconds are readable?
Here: h=3 m=21
